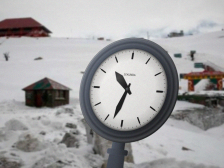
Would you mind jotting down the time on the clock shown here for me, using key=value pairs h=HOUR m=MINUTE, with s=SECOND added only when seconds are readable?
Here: h=10 m=33
